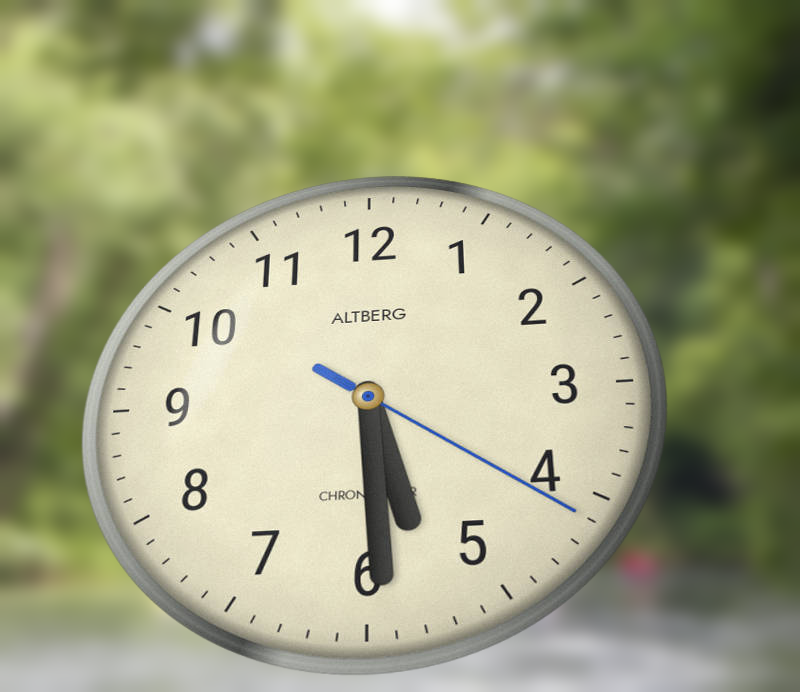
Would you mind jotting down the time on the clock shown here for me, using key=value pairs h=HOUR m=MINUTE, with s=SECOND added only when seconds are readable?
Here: h=5 m=29 s=21
